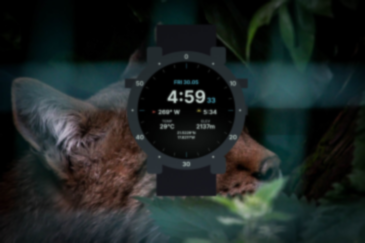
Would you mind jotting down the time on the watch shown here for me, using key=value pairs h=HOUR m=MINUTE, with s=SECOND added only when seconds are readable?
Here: h=4 m=59
